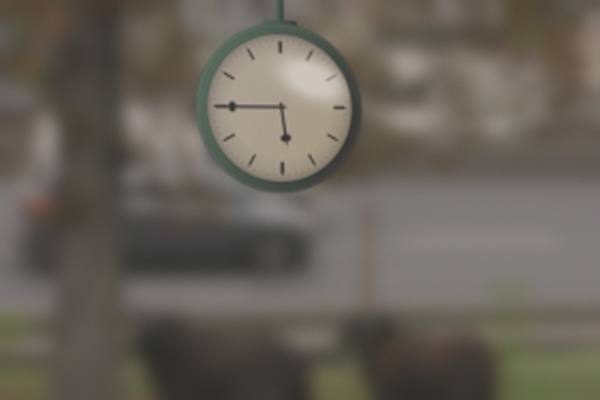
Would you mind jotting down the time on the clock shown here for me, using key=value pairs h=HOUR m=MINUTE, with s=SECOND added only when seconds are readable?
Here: h=5 m=45
